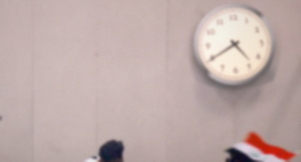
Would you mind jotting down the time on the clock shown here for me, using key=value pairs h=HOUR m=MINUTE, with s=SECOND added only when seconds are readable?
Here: h=4 m=40
